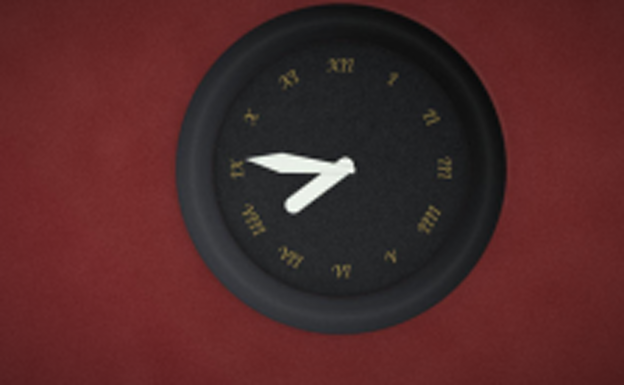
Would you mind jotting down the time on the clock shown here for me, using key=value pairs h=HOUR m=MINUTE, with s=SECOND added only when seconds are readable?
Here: h=7 m=46
